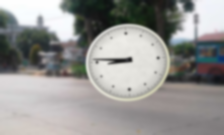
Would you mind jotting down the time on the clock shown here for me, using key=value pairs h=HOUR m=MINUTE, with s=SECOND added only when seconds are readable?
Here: h=8 m=46
